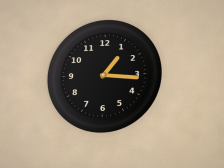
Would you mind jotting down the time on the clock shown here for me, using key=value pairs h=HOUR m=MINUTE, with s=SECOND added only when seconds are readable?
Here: h=1 m=16
